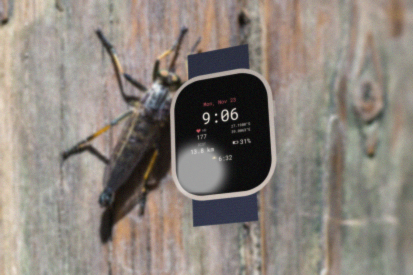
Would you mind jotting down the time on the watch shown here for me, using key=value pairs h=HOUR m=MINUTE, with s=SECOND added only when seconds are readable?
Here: h=9 m=6
